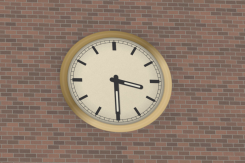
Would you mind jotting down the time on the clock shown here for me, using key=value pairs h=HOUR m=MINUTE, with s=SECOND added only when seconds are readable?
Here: h=3 m=30
